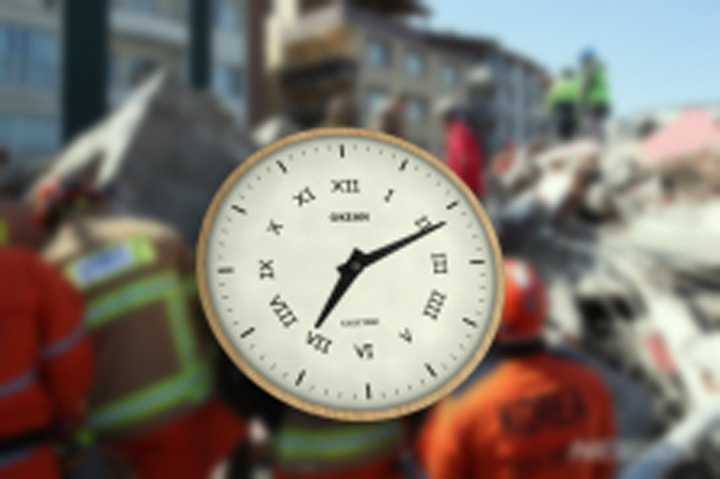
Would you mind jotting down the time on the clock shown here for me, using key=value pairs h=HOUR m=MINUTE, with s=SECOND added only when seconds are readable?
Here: h=7 m=11
